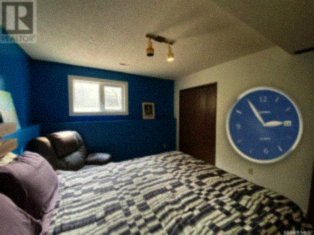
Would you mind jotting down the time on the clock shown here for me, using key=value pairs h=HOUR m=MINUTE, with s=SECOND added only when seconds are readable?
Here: h=2 m=55
